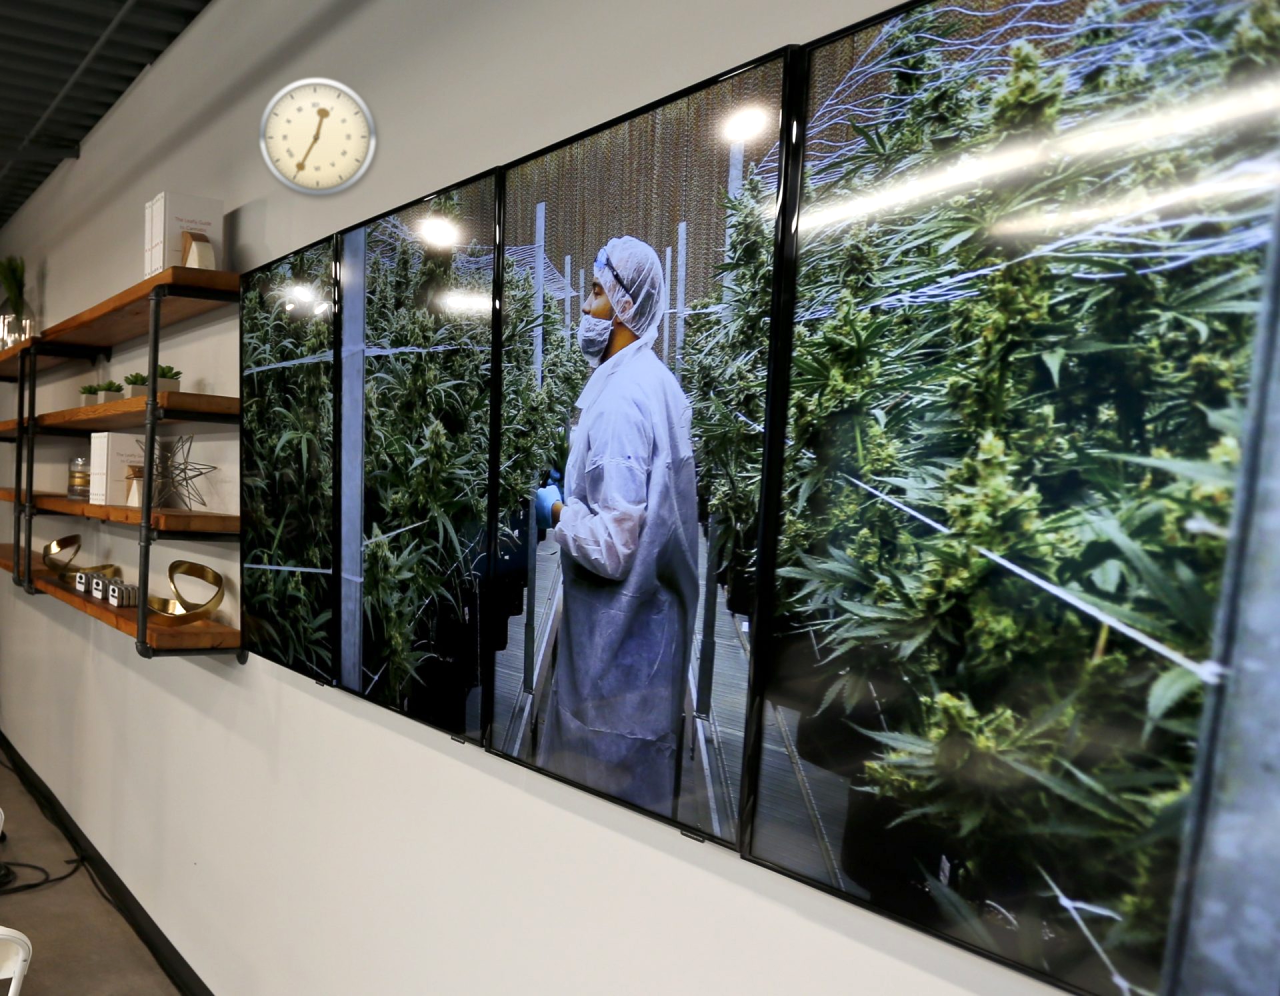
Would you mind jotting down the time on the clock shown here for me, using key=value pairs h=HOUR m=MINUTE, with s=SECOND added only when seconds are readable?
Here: h=12 m=35
